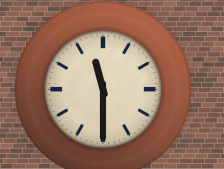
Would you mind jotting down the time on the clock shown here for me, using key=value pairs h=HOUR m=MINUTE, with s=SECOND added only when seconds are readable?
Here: h=11 m=30
